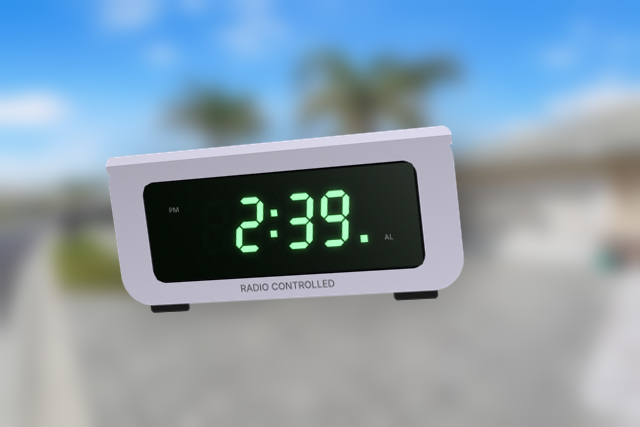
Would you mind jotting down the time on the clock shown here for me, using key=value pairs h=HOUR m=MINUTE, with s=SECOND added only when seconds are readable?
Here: h=2 m=39
